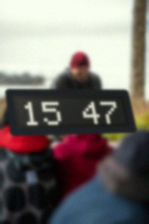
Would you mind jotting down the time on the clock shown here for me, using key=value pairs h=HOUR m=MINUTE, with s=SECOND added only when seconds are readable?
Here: h=15 m=47
